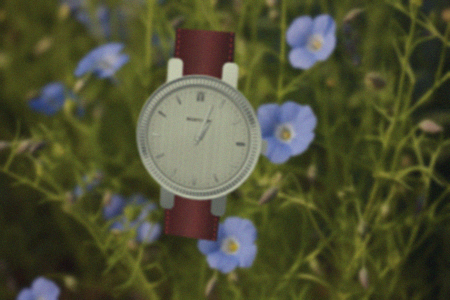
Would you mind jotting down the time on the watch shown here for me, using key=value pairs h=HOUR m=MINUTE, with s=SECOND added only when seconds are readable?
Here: h=1 m=3
